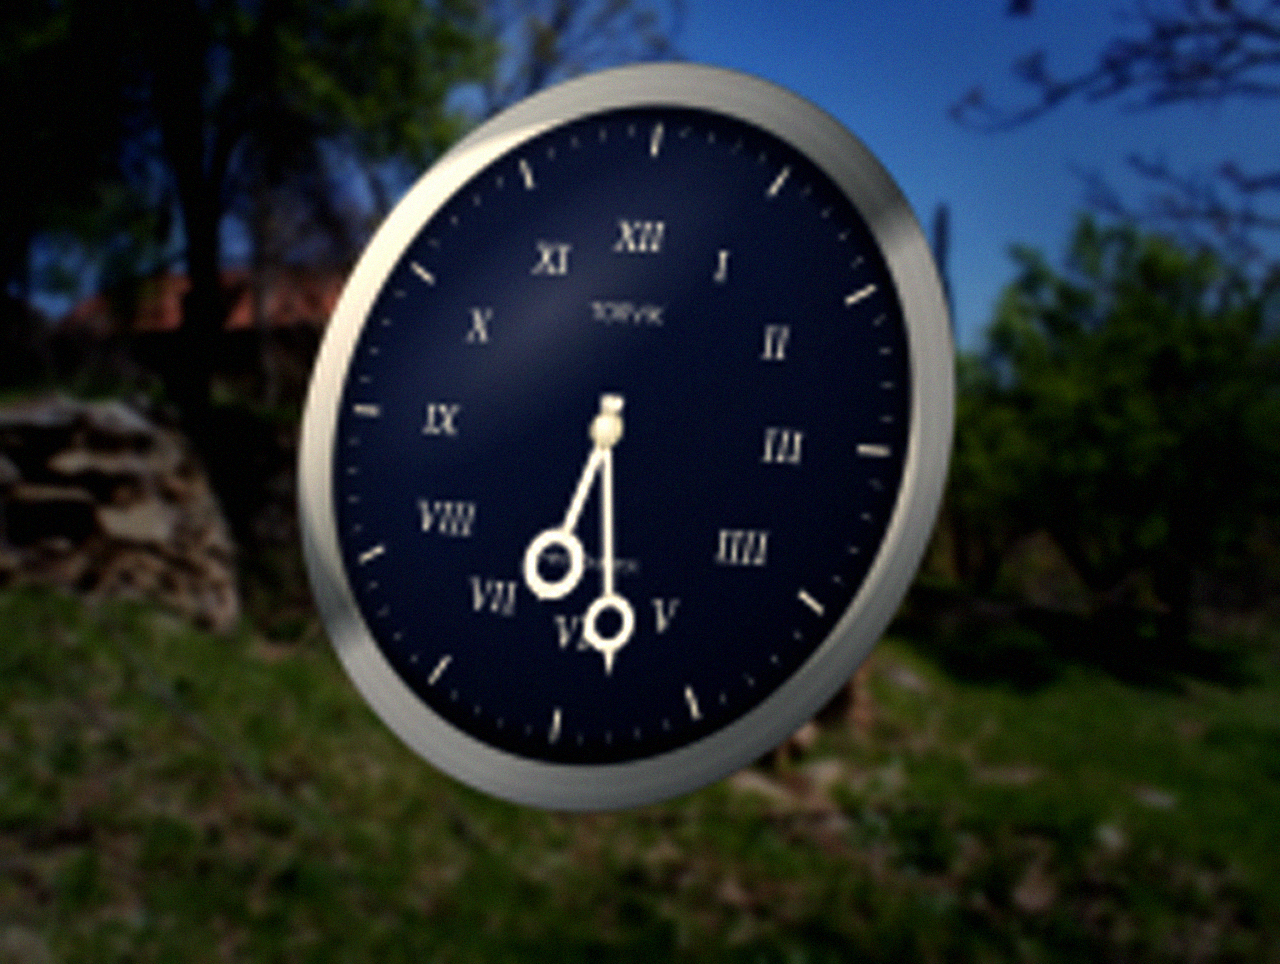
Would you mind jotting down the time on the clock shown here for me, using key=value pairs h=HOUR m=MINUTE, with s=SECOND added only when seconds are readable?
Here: h=6 m=28
